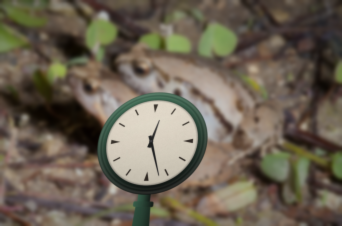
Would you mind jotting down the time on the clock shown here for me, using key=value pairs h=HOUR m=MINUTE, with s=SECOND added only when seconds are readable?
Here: h=12 m=27
